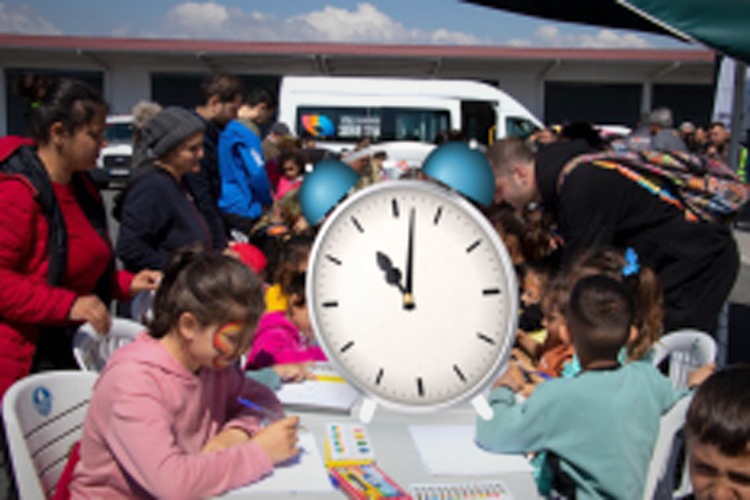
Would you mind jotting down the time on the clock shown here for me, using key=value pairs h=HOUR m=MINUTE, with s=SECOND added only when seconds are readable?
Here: h=11 m=2
